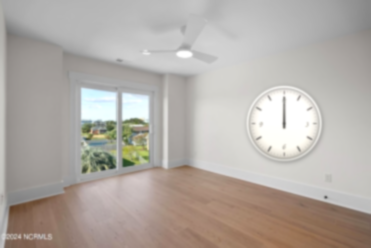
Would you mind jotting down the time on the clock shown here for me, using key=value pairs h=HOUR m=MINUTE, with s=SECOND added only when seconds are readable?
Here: h=12 m=0
